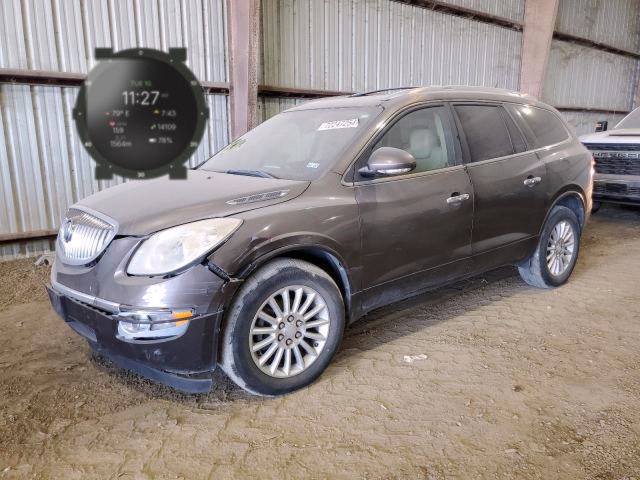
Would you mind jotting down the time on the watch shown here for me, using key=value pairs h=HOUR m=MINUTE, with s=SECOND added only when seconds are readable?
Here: h=11 m=27
